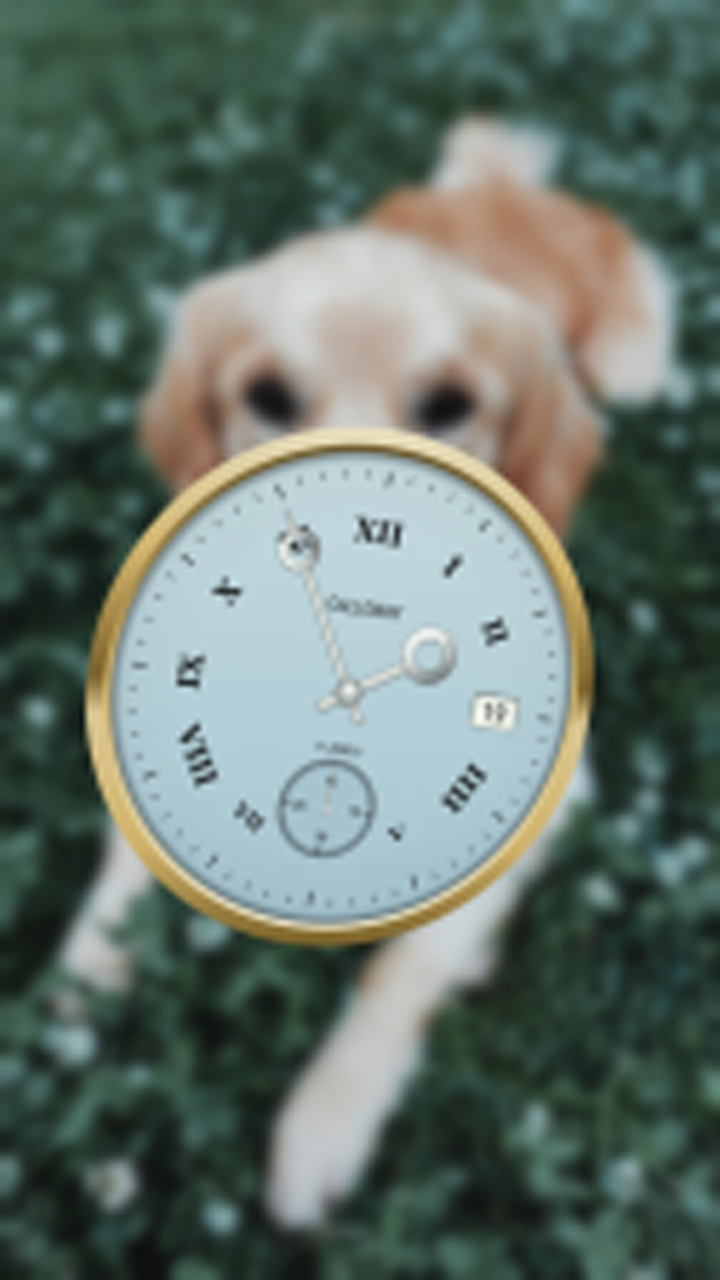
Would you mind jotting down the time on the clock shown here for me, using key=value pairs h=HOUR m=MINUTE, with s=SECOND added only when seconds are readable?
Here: h=1 m=55
